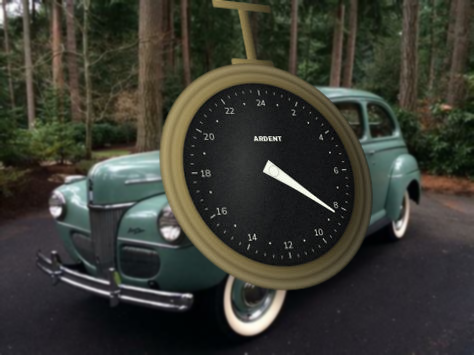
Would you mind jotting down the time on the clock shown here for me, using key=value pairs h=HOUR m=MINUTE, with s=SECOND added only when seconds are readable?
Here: h=8 m=21
